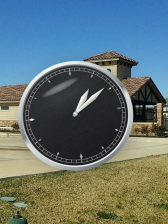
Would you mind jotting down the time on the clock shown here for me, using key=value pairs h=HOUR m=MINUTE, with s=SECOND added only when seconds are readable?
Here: h=1 m=9
